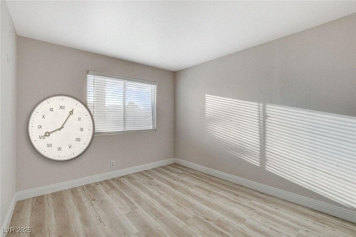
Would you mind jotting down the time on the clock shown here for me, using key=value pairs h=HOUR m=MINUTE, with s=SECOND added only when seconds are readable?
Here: h=8 m=5
